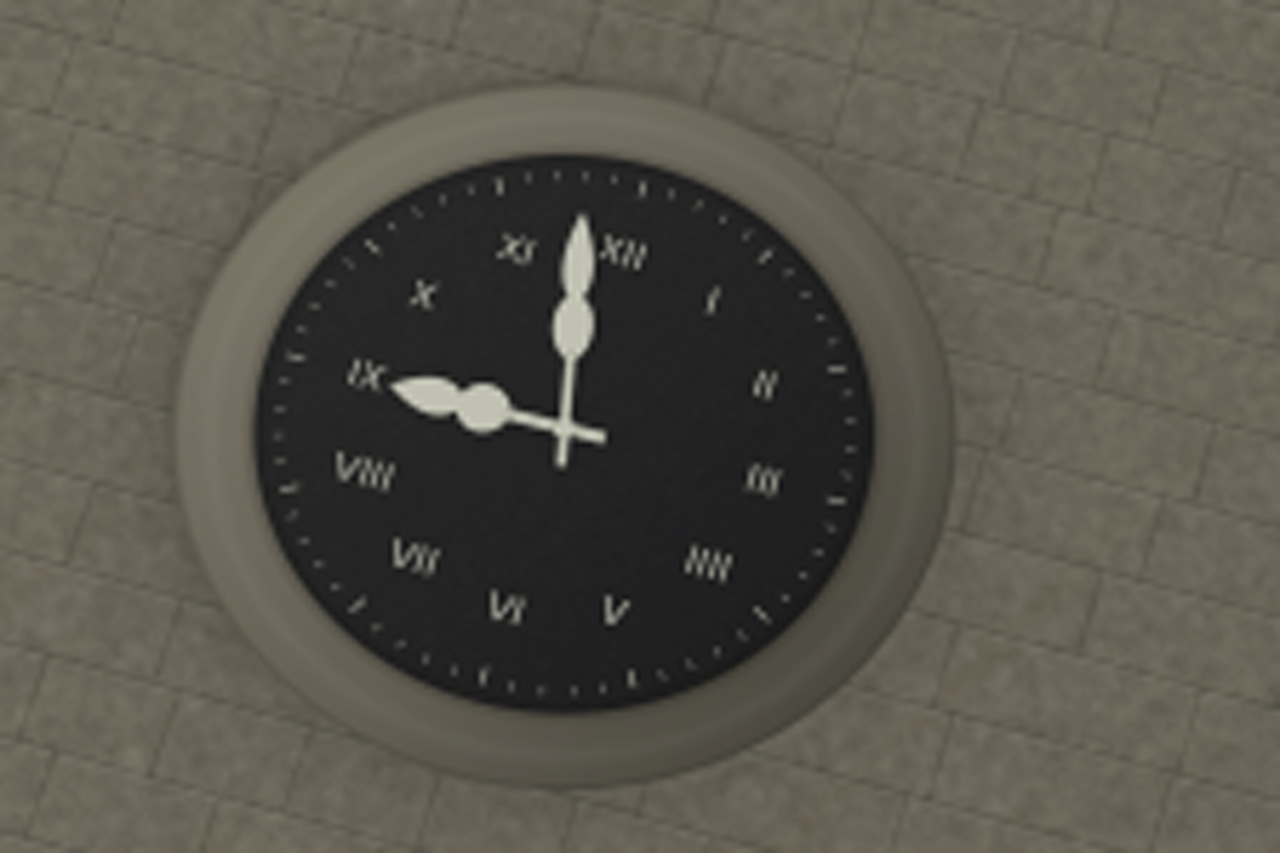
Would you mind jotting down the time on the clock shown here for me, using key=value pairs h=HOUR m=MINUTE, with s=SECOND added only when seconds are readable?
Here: h=8 m=58
